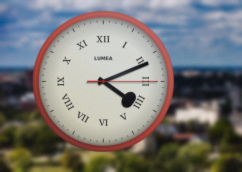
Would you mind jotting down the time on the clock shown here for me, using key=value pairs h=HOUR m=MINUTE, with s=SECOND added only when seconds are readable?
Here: h=4 m=11 s=15
